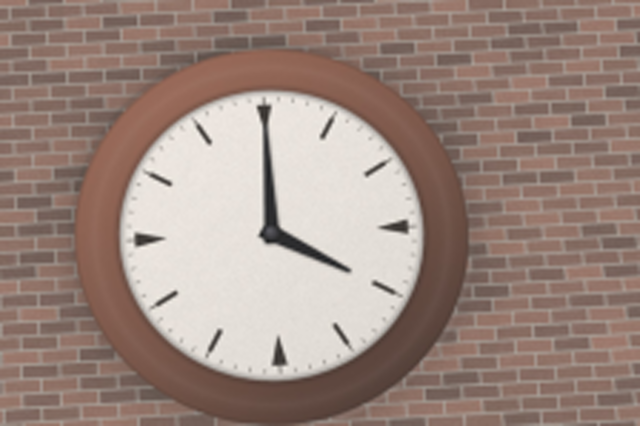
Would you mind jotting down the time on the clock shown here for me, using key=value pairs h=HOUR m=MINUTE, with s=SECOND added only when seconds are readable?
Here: h=4 m=0
